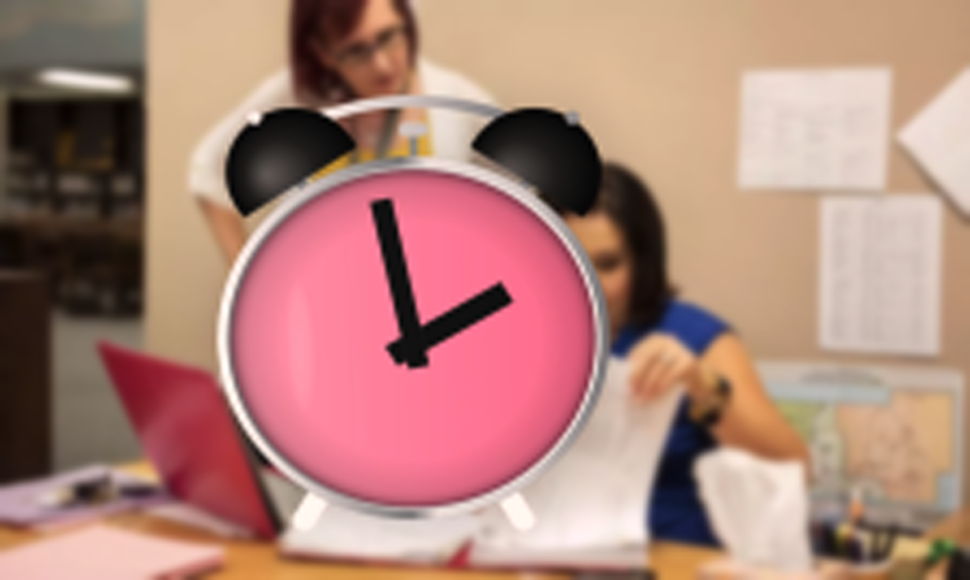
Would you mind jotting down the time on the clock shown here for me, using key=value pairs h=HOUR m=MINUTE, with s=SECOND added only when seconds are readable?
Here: h=1 m=58
